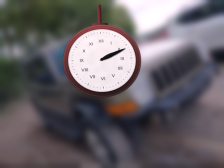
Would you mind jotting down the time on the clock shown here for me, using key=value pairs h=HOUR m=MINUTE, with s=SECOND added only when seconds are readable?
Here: h=2 m=11
